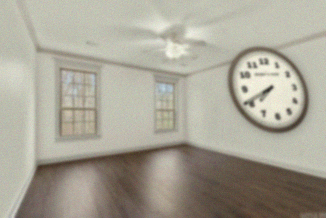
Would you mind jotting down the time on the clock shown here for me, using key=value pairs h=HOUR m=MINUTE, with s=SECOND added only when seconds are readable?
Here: h=7 m=41
